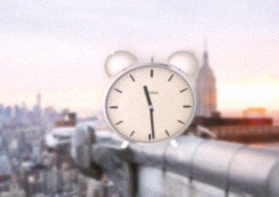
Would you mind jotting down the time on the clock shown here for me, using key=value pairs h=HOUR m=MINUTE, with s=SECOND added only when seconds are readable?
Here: h=11 m=29
